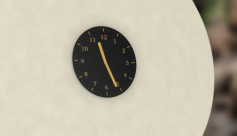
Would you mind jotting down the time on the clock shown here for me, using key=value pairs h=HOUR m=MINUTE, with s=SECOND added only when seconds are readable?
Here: h=11 m=26
